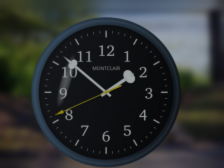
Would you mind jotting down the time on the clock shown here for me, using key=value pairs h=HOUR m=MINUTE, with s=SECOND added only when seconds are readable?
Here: h=1 m=51 s=41
